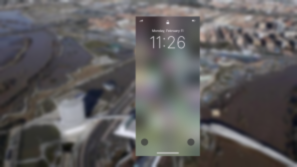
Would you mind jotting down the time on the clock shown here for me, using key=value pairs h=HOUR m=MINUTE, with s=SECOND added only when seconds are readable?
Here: h=11 m=26
